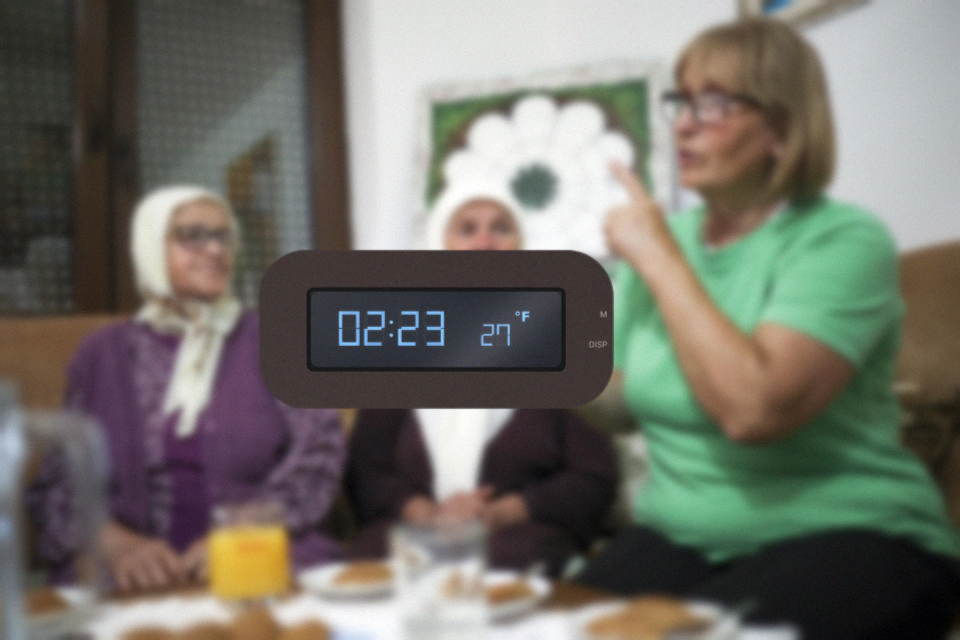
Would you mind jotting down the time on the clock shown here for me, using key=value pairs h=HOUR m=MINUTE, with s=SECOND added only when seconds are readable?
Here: h=2 m=23
